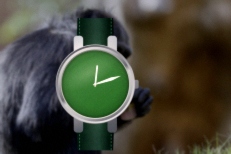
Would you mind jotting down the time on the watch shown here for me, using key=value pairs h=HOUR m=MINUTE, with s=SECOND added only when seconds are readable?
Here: h=12 m=12
